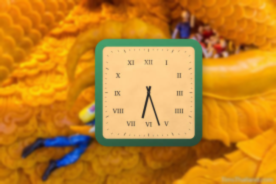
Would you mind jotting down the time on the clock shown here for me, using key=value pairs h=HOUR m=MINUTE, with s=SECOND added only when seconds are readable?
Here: h=6 m=27
